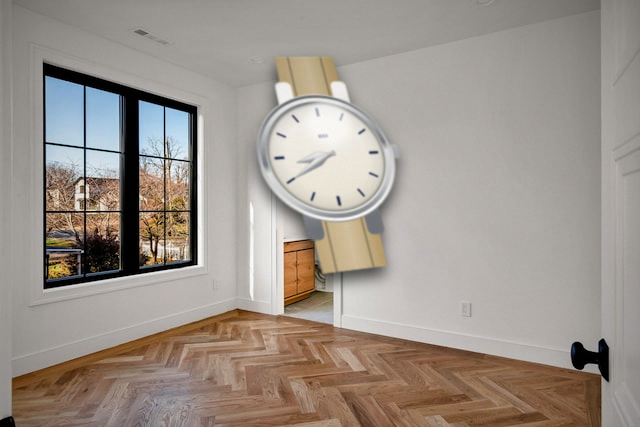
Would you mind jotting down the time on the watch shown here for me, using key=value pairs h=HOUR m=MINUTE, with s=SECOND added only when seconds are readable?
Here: h=8 m=40
